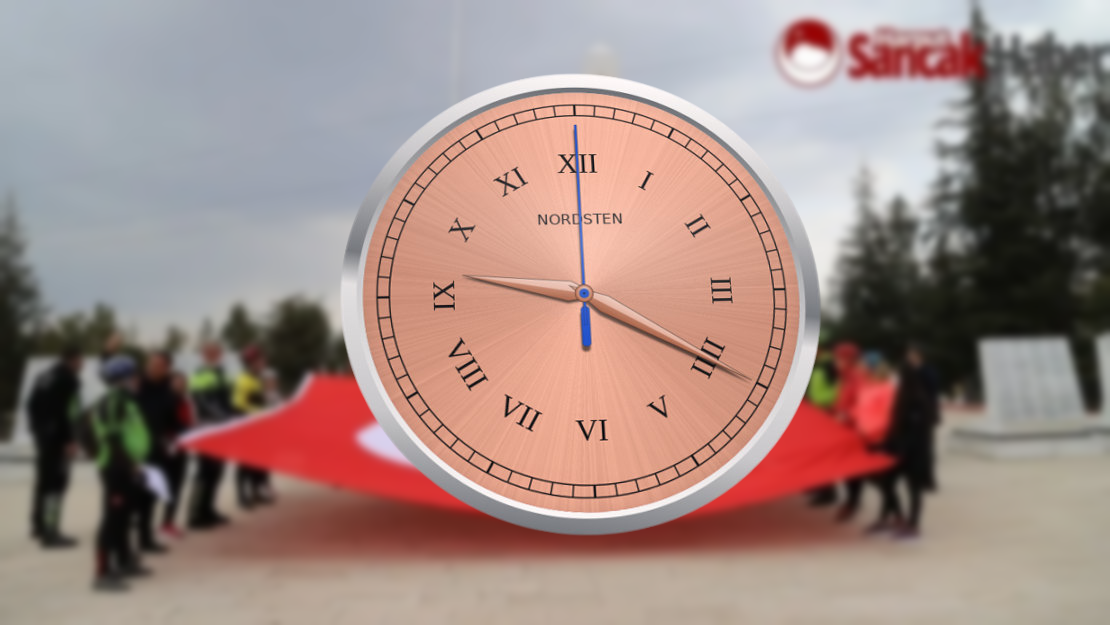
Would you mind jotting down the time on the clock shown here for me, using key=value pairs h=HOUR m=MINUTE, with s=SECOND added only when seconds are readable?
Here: h=9 m=20 s=0
